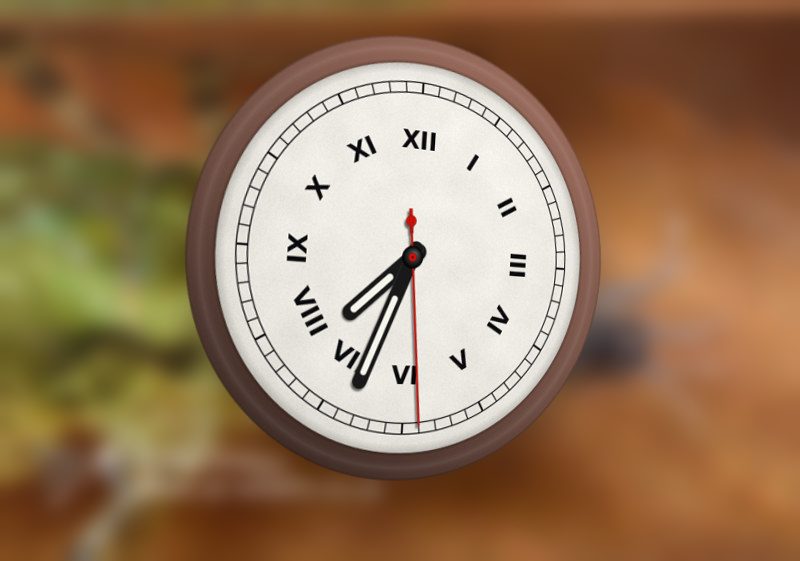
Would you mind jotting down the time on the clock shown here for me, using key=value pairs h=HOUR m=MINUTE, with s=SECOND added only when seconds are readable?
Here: h=7 m=33 s=29
